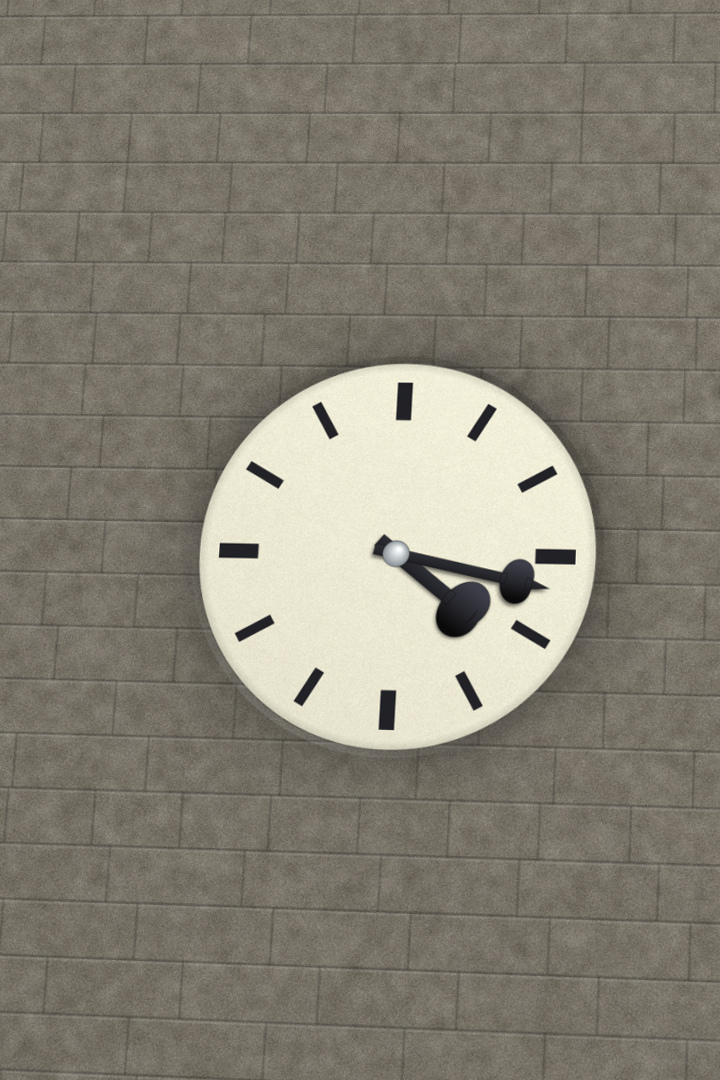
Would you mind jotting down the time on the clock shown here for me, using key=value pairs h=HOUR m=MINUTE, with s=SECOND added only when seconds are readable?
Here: h=4 m=17
